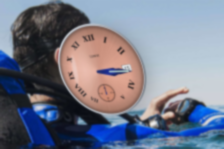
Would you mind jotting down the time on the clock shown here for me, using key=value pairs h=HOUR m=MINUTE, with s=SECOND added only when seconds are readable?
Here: h=3 m=16
